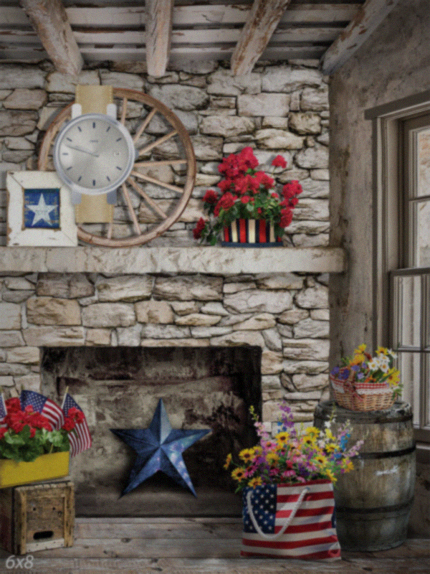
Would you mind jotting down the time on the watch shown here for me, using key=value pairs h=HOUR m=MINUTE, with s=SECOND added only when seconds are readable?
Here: h=9 m=48
